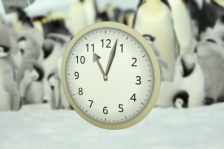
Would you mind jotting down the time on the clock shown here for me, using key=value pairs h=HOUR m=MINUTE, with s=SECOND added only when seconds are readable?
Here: h=11 m=3
